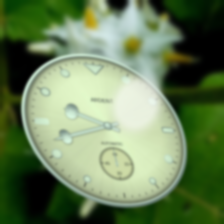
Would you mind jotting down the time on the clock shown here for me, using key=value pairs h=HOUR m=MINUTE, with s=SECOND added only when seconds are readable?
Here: h=9 m=42
